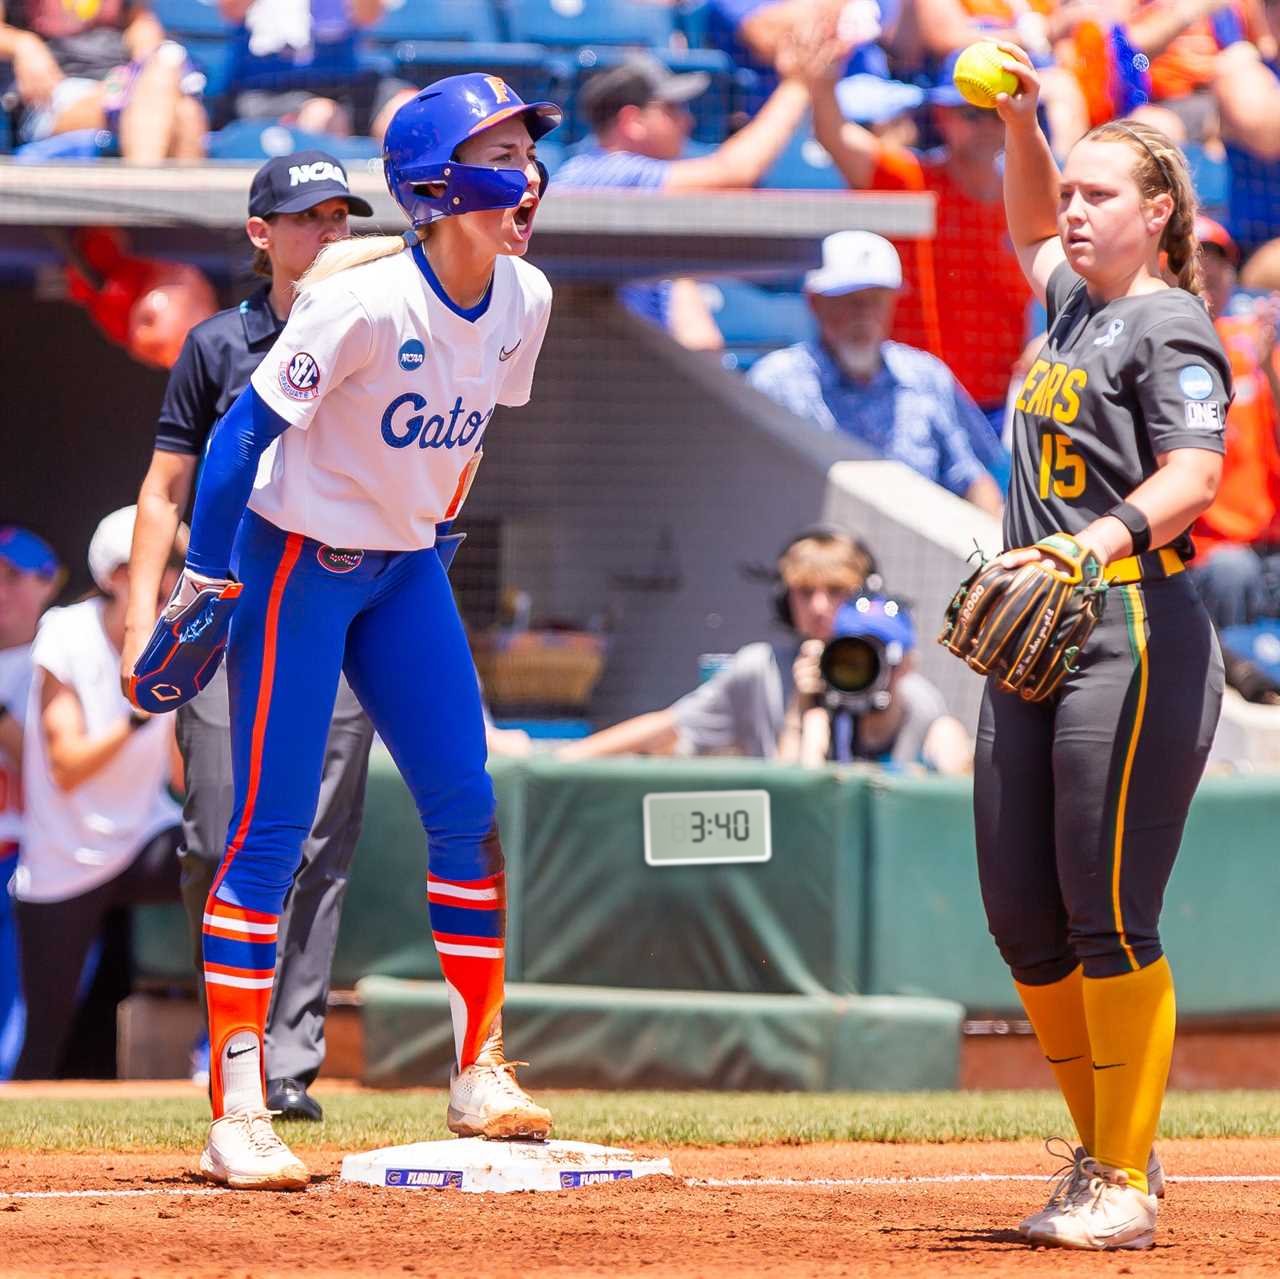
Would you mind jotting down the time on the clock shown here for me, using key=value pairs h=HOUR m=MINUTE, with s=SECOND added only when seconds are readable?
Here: h=3 m=40
